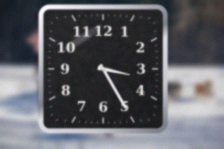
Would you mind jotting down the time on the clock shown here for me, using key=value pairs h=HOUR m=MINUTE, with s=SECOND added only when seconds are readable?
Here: h=3 m=25
